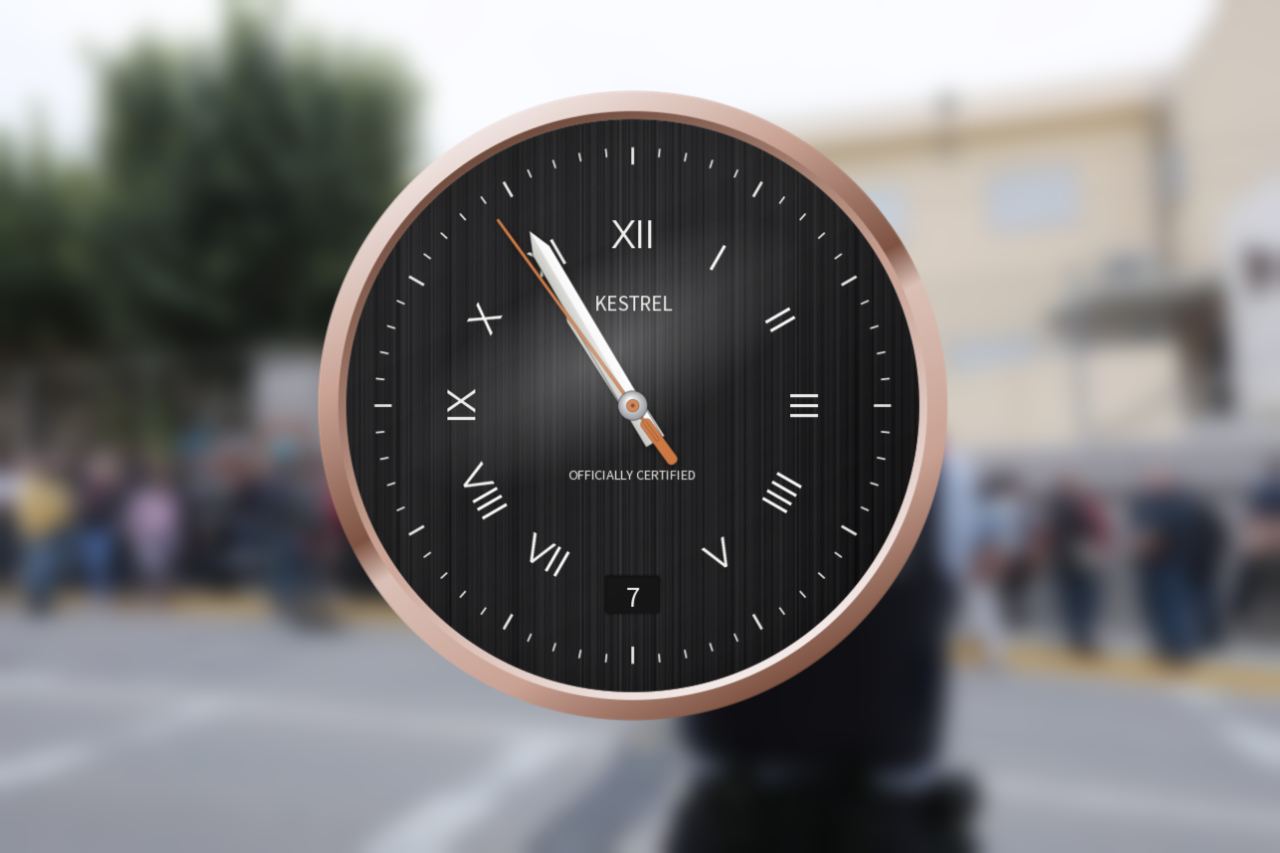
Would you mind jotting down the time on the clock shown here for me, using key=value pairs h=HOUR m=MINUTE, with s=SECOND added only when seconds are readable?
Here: h=10 m=54 s=54
